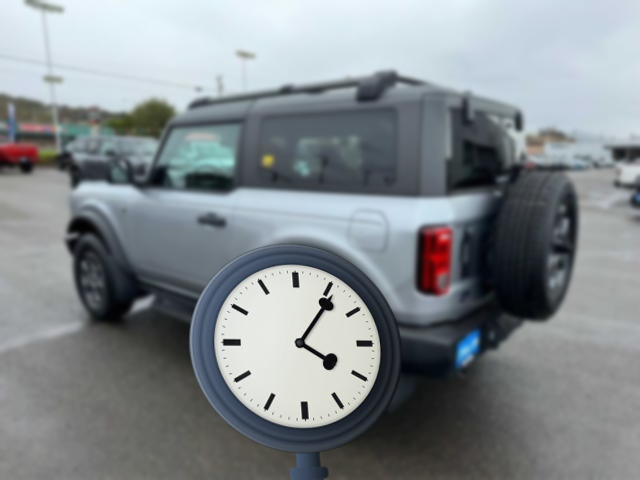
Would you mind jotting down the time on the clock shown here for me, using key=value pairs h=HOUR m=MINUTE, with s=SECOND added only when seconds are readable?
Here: h=4 m=6
